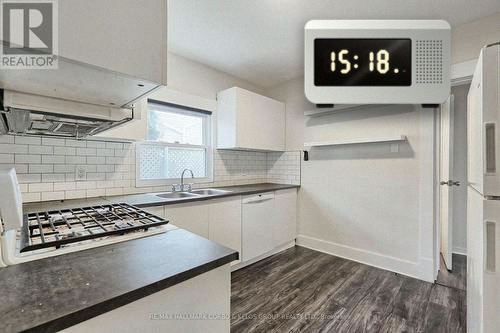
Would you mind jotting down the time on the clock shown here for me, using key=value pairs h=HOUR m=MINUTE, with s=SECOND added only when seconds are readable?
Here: h=15 m=18
